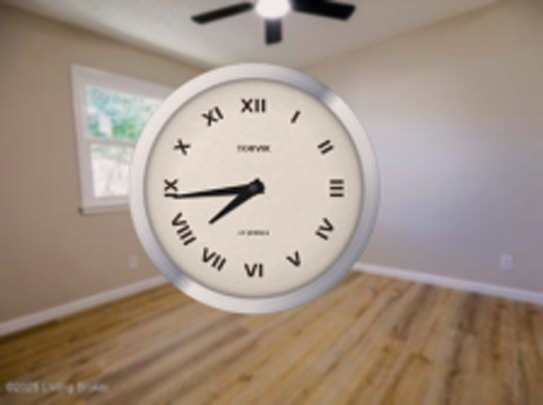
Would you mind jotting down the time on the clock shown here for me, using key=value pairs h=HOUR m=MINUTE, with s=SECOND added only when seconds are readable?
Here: h=7 m=44
